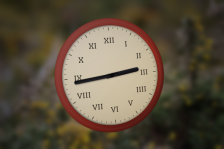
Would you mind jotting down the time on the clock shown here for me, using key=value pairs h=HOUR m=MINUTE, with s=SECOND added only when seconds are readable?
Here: h=2 m=44
